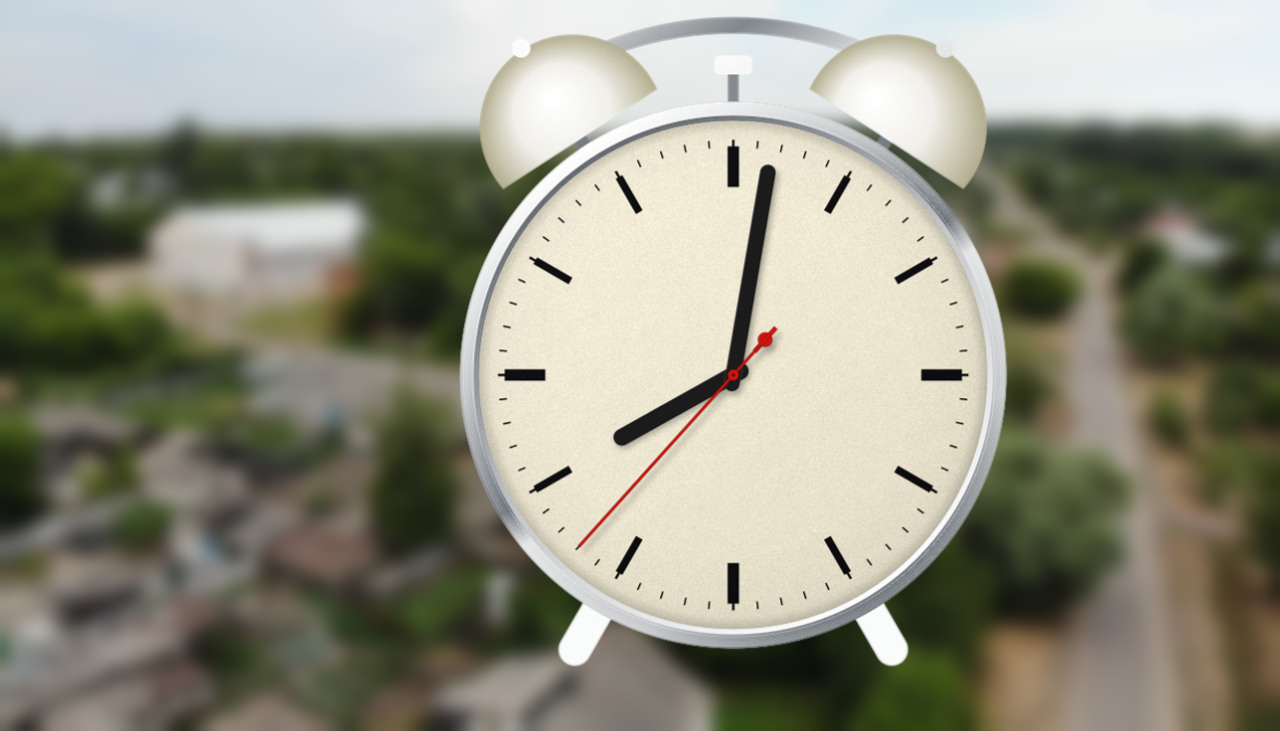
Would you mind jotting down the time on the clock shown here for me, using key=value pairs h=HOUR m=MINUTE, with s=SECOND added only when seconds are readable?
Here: h=8 m=1 s=37
